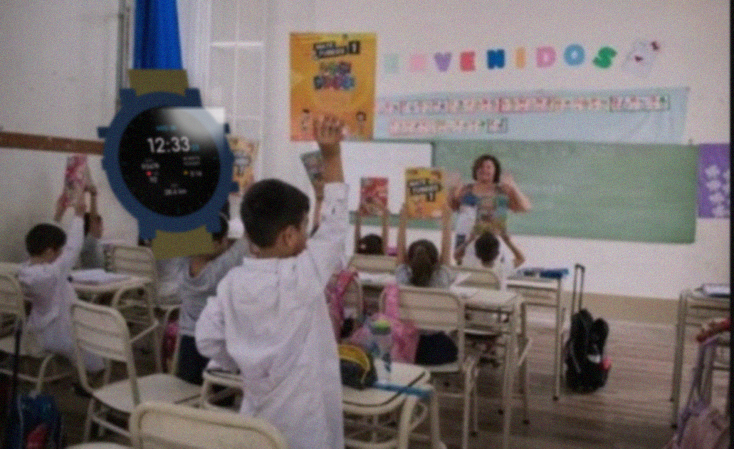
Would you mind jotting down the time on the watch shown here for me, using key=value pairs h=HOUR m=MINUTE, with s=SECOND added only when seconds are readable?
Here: h=12 m=33
